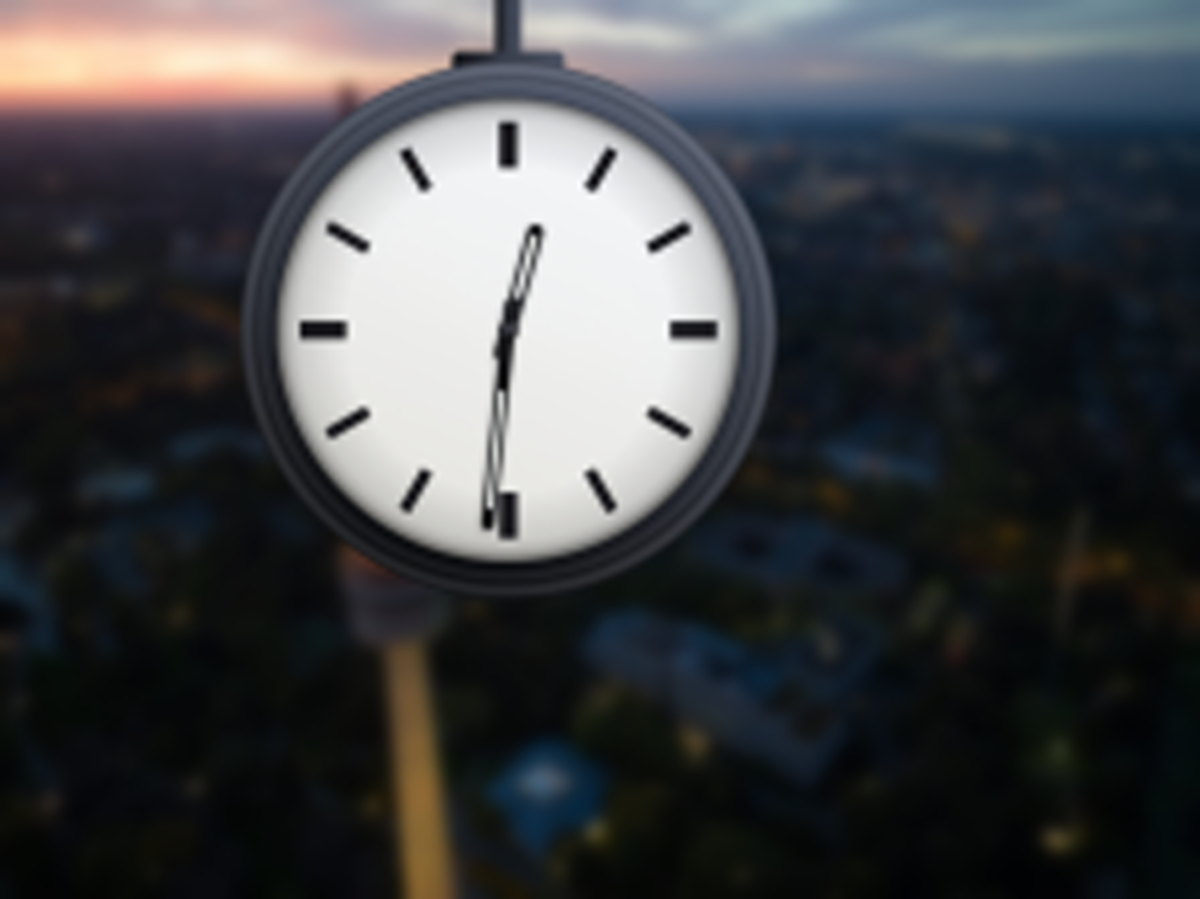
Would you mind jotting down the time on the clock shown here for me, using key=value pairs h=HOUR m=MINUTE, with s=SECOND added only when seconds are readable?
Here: h=12 m=31
